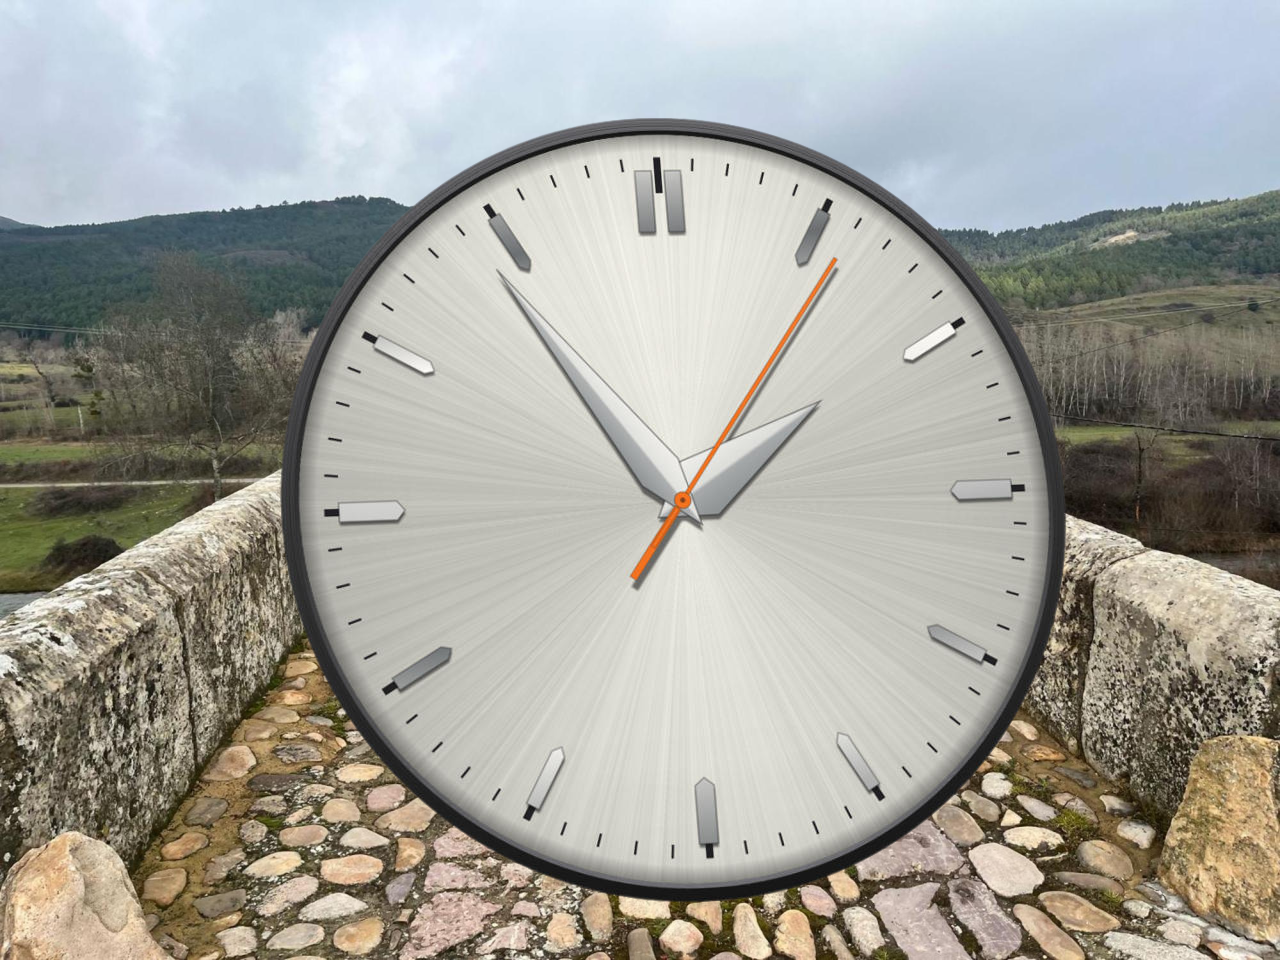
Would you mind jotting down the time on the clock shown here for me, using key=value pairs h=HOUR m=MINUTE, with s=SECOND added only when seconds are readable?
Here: h=1 m=54 s=6
